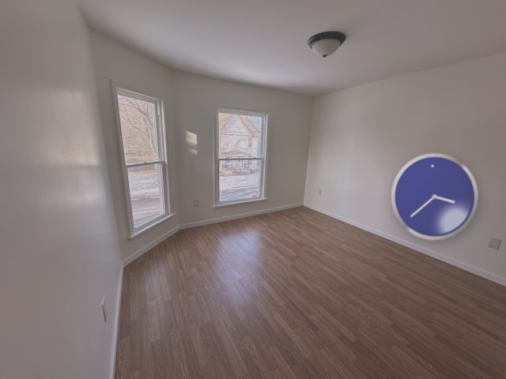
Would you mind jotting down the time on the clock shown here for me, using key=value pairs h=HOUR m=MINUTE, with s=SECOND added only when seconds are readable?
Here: h=3 m=39
